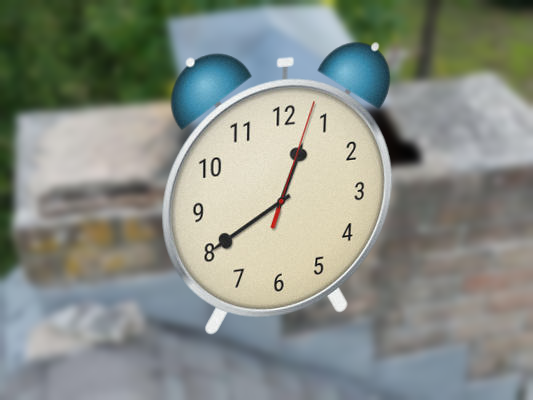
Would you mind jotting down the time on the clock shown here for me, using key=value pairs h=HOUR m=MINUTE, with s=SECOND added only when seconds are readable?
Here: h=12 m=40 s=3
